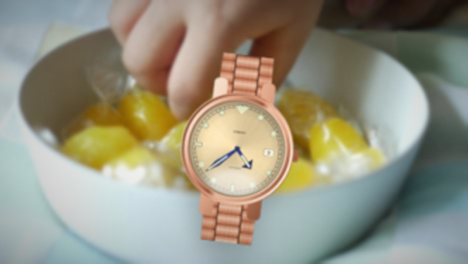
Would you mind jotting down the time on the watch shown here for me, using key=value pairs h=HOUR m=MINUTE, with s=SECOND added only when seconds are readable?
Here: h=4 m=38
